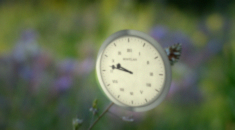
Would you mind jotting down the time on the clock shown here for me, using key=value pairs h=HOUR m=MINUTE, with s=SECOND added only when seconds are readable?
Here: h=9 m=47
